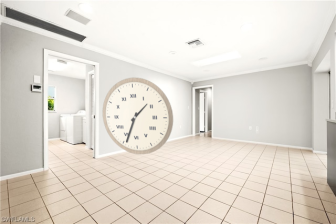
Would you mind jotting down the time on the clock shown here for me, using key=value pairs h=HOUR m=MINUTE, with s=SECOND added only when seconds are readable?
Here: h=1 m=34
